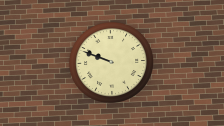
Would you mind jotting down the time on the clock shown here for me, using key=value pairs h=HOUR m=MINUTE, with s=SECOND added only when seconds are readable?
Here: h=9 m=49
